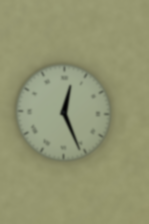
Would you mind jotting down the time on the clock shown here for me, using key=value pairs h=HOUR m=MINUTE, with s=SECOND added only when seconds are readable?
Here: h=12 m=26
